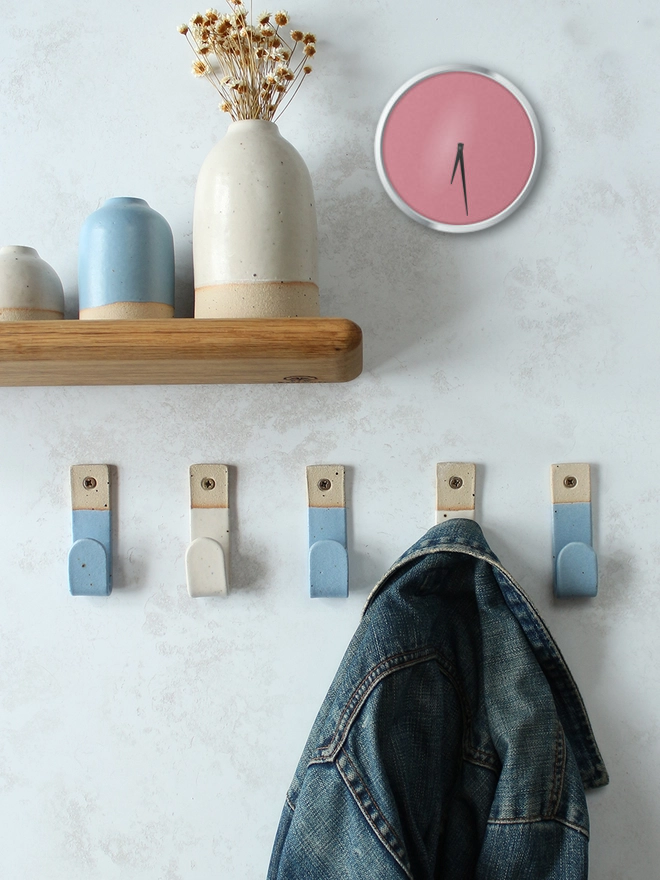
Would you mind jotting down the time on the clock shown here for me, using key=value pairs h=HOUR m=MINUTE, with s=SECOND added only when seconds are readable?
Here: h=6 m=29
